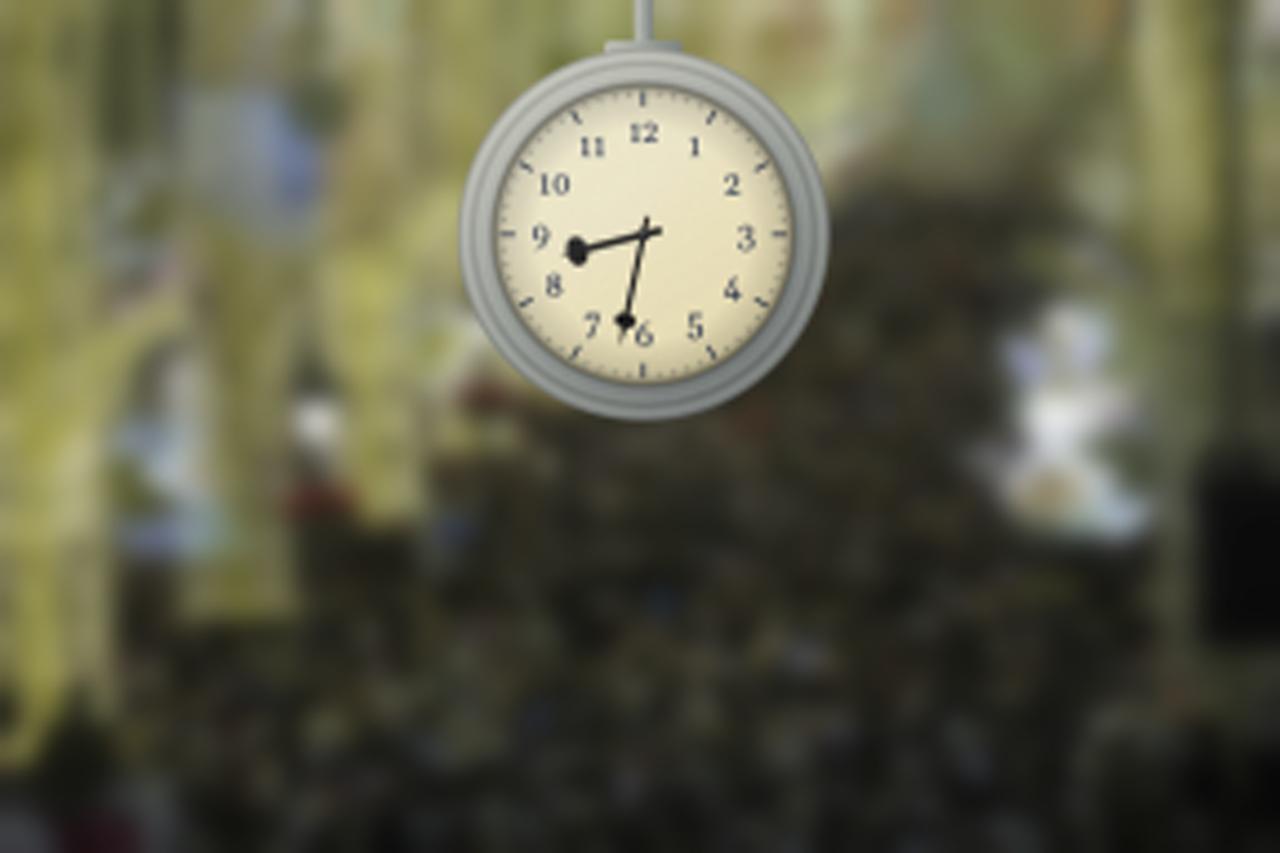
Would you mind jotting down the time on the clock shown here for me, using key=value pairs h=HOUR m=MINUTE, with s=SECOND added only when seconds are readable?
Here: h=8 m=32
